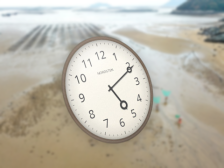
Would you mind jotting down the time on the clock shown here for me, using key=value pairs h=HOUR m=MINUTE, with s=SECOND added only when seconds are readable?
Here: h=5 m=11
